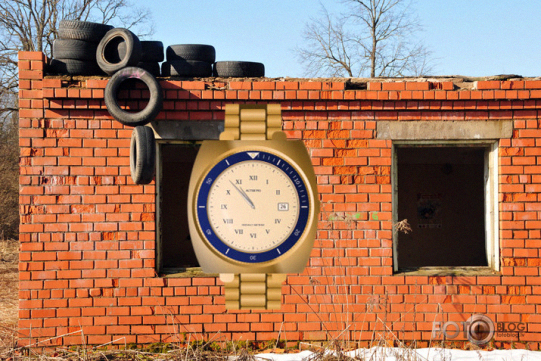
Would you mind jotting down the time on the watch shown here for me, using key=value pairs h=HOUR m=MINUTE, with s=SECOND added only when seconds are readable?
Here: h=10 m=53
